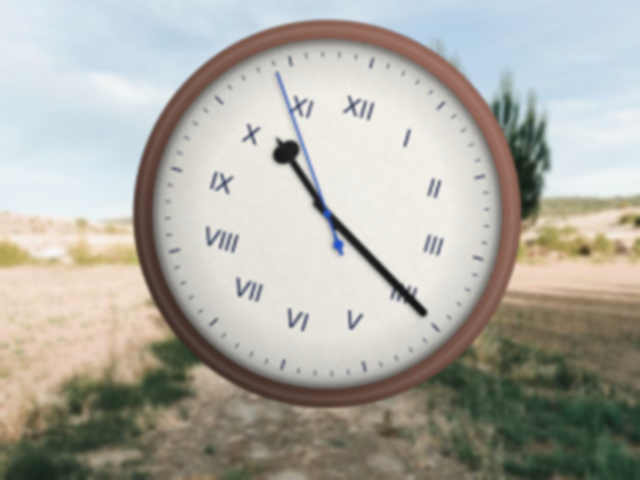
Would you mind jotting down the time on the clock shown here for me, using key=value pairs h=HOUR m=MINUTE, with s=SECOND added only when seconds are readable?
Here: h=10 m=19 s=54
